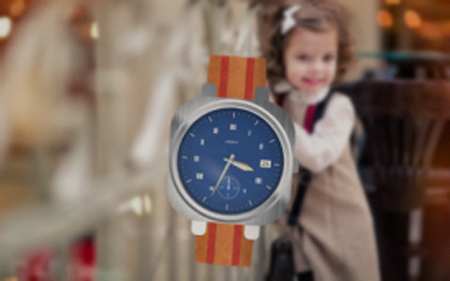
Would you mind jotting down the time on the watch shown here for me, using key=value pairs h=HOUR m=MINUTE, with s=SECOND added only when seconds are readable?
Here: h=3 m=34
